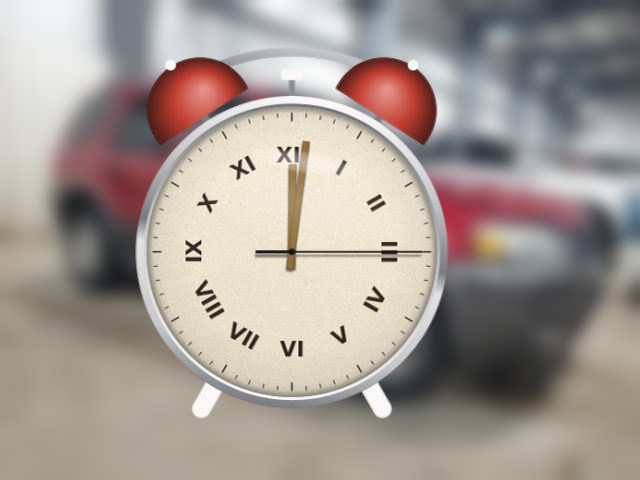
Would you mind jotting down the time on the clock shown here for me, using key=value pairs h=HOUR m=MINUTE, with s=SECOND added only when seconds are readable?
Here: h=12 m=1 s=15
